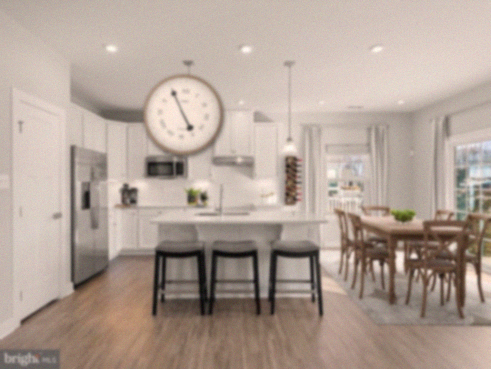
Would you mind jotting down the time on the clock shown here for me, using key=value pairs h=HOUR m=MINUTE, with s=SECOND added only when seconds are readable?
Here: h=4 m=55
